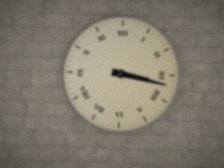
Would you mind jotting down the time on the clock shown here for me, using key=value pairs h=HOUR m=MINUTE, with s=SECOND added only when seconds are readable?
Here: h=3 m=17
